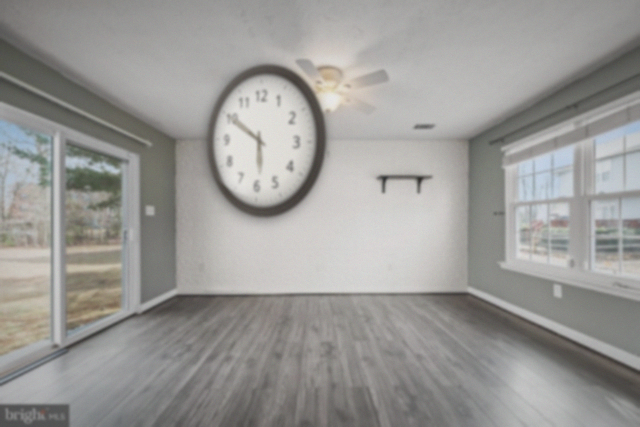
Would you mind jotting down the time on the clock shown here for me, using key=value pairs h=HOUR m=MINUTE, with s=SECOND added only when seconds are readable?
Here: h=5 m=50
